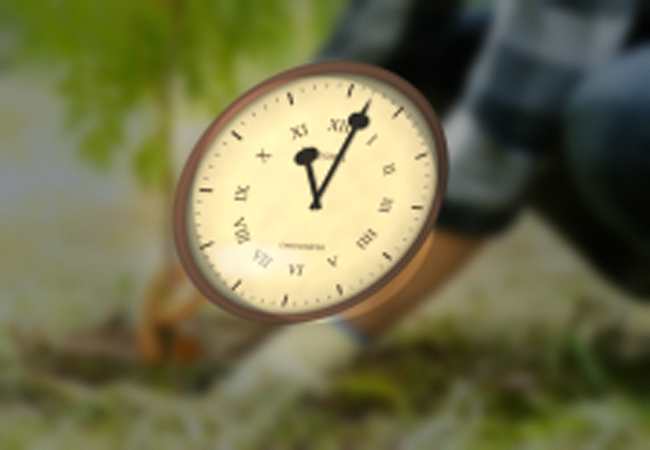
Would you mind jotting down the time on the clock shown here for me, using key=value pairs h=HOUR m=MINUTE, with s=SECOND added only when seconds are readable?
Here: h=11 m=2
